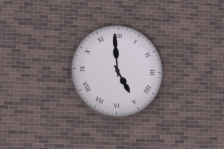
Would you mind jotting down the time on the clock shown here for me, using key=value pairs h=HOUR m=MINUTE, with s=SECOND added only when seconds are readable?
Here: h=4 m=59
